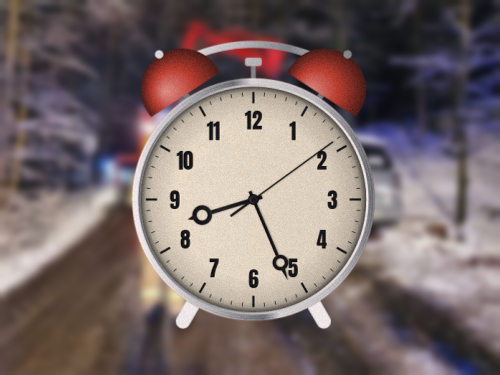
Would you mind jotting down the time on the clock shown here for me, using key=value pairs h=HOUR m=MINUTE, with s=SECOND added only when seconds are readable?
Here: h=8 m=26 s=9
